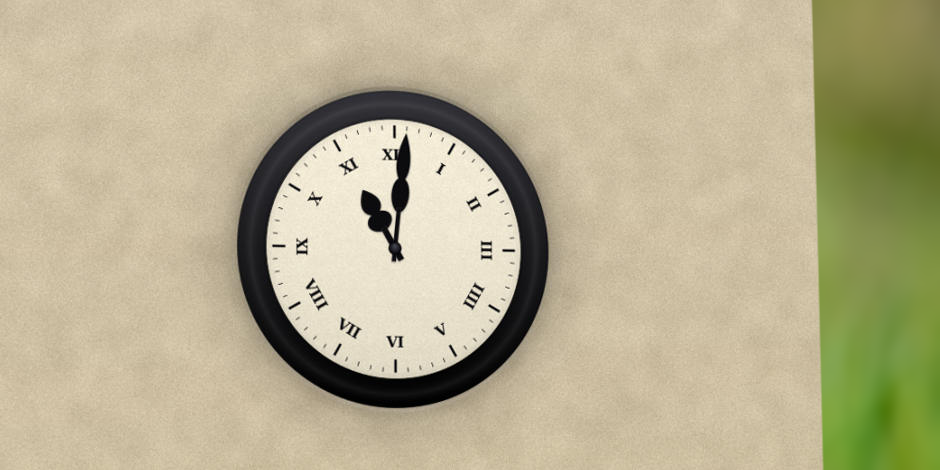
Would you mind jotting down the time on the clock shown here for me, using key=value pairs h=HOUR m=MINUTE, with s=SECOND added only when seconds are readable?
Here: h=11 m=1
